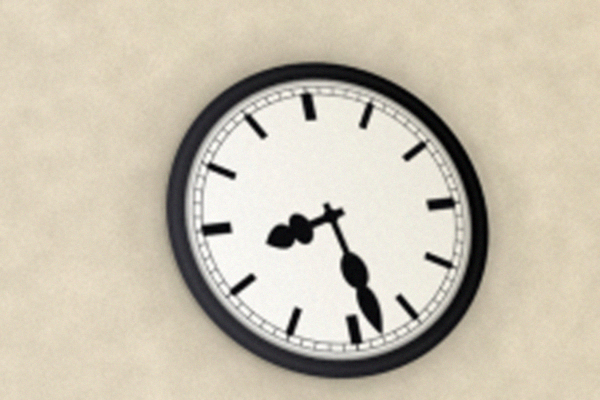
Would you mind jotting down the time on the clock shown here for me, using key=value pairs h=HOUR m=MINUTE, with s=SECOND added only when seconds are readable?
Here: h=8 m=28
